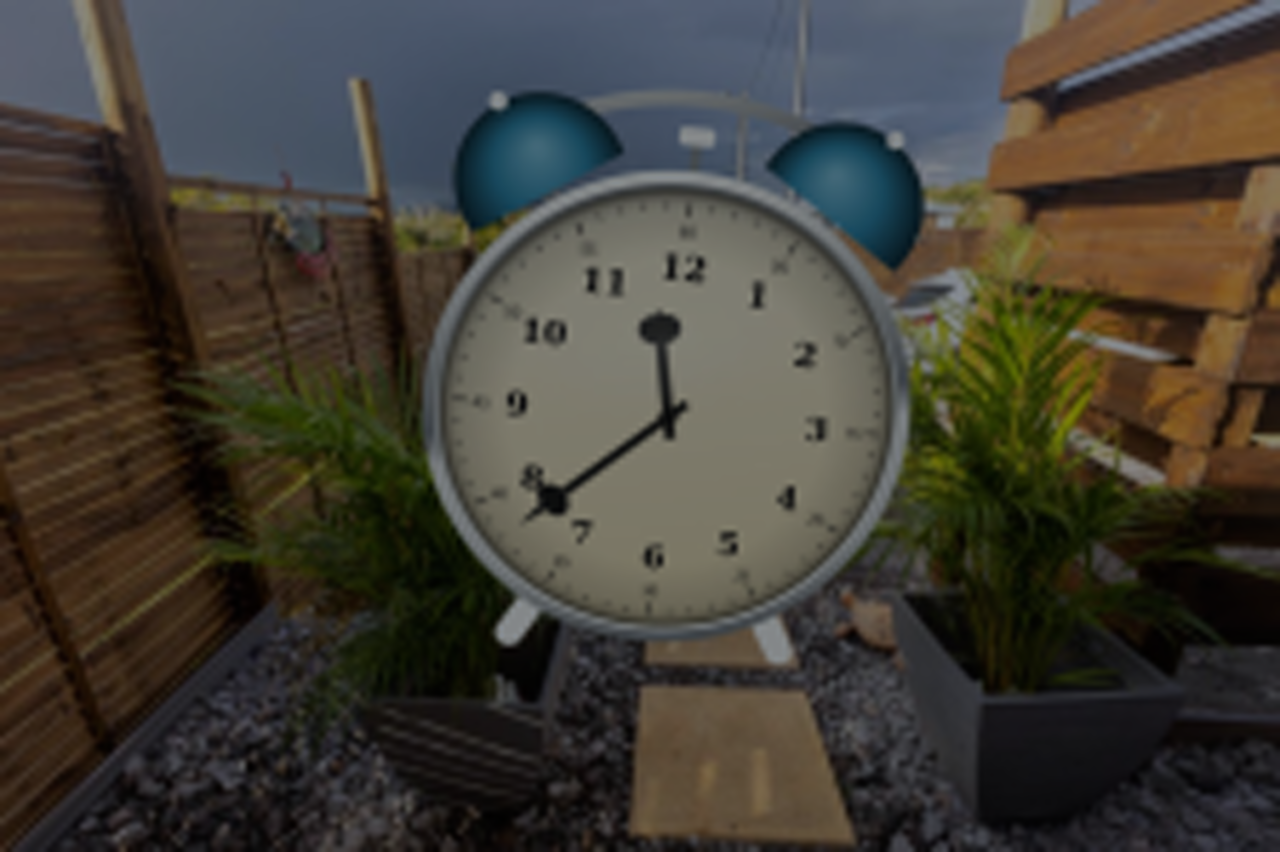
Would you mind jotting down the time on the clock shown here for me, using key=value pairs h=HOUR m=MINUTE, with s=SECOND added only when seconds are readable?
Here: h=11 m=38
